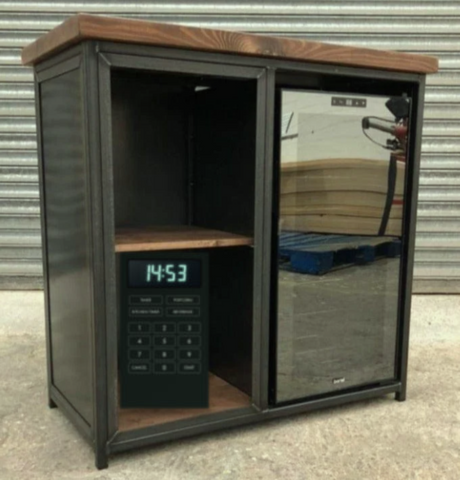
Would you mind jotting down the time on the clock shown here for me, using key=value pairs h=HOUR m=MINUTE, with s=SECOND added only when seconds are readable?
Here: h=14 m=53
